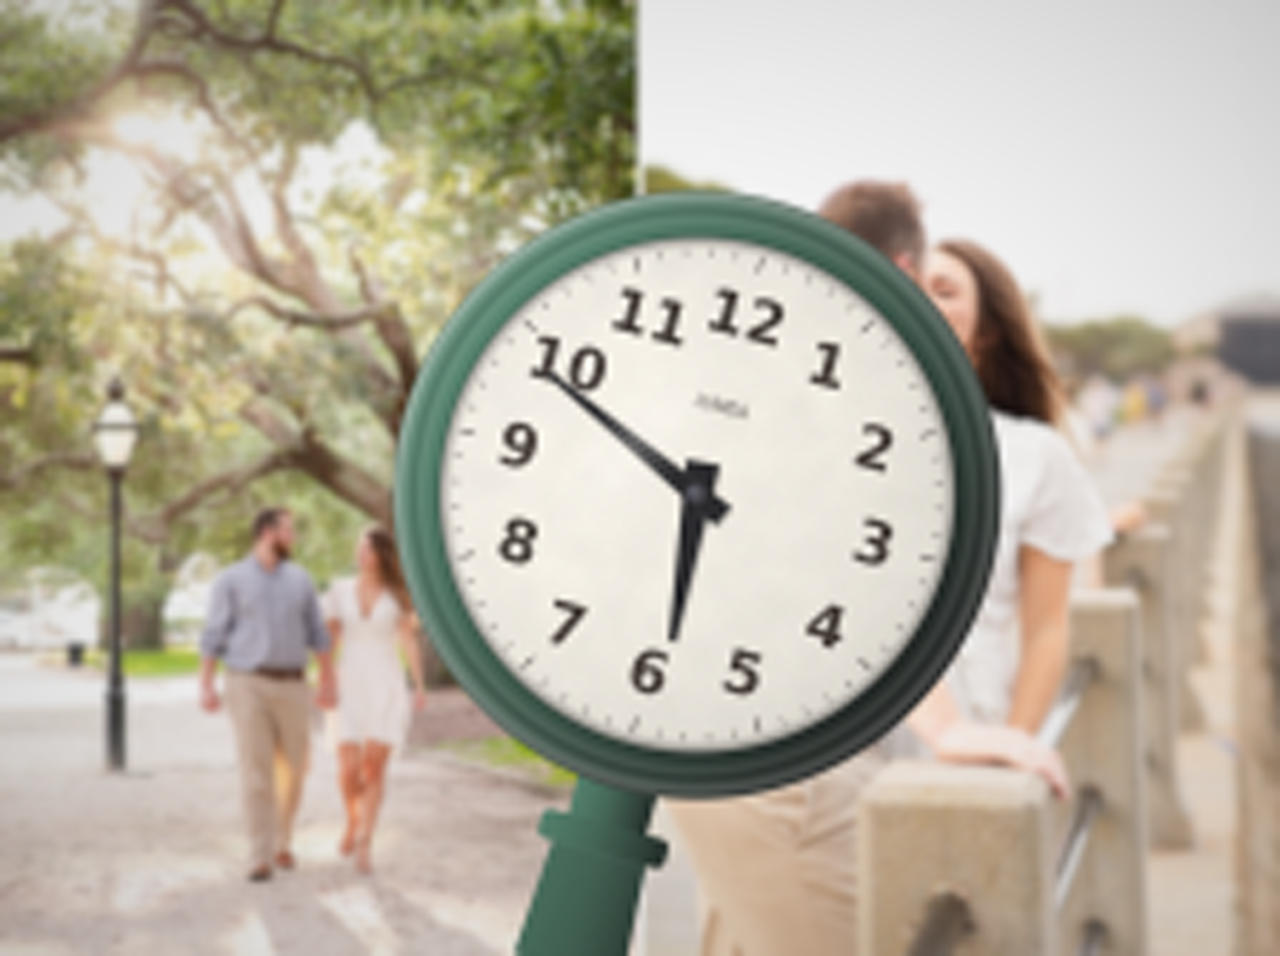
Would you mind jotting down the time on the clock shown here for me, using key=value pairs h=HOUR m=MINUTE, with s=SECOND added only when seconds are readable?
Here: h=5 m=49
